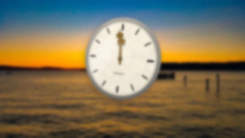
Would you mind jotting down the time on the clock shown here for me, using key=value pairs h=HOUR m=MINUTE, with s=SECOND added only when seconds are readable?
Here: h=11 m=59
